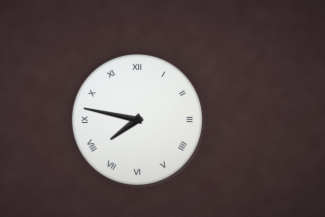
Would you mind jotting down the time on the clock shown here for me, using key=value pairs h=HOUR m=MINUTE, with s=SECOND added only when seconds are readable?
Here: h=7 m=47
